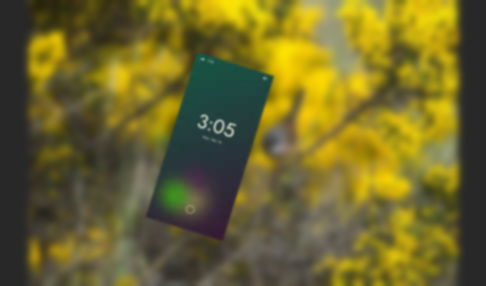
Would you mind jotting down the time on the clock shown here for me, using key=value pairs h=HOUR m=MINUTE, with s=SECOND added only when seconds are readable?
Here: h=3 m=5
